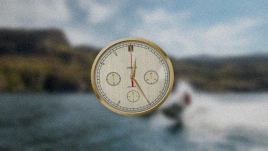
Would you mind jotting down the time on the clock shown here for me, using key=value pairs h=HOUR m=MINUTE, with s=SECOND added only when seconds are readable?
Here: h=12 m=25
